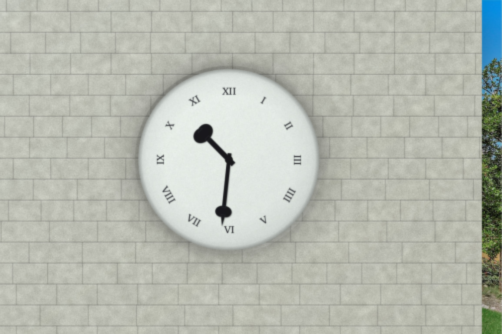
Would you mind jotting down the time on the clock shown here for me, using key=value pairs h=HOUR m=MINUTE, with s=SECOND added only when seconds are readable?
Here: h=10 m=31
